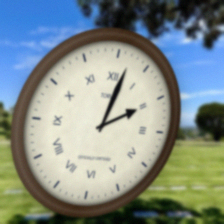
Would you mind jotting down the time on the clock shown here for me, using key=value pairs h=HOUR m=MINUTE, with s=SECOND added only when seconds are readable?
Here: h=2 m=2
